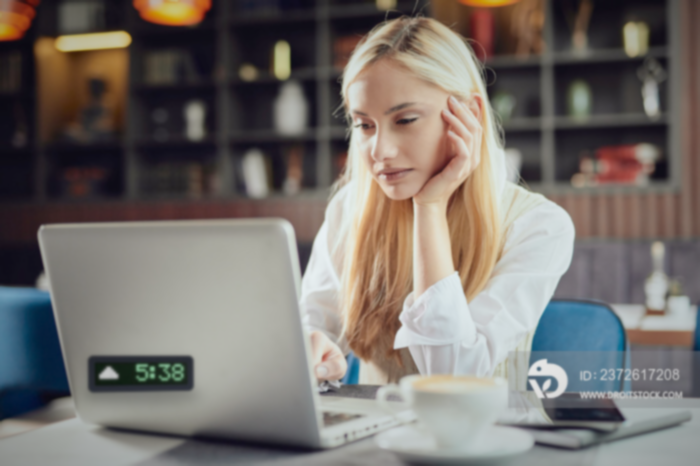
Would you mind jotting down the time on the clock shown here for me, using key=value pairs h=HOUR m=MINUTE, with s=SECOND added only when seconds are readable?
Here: h=5 m=38
